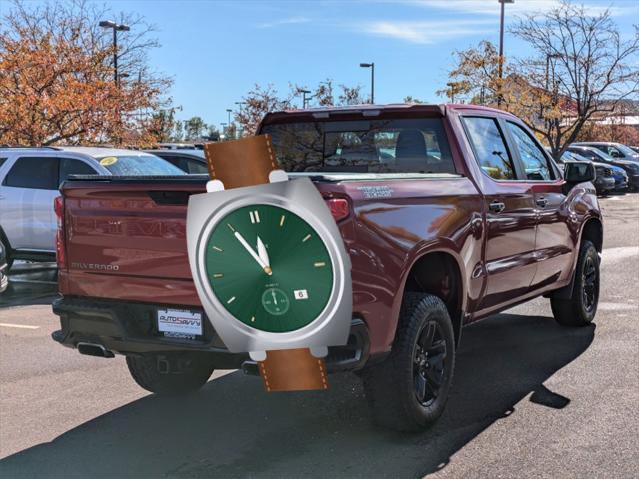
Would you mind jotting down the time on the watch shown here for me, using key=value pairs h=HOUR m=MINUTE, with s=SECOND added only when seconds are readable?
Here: h=11 m=55
